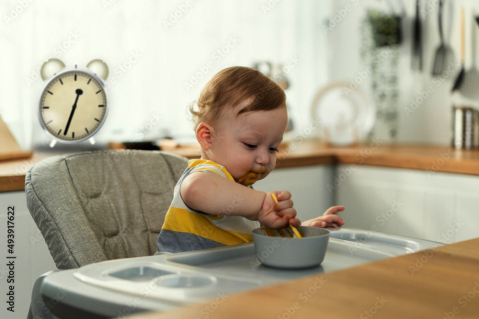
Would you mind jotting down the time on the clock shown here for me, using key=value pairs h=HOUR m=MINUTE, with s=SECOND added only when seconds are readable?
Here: h=12 m=33
